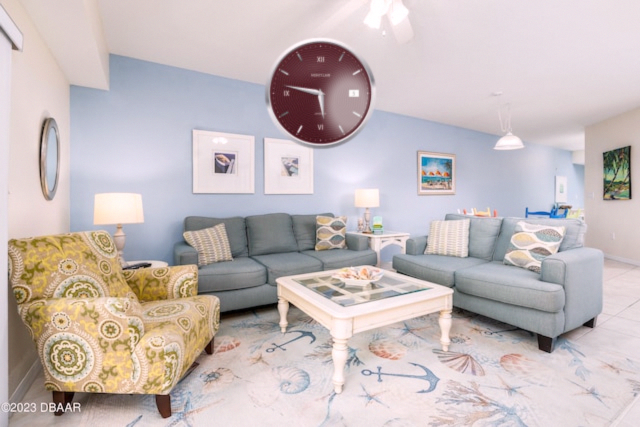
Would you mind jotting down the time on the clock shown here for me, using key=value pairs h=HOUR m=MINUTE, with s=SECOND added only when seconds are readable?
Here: h=5 m=47
